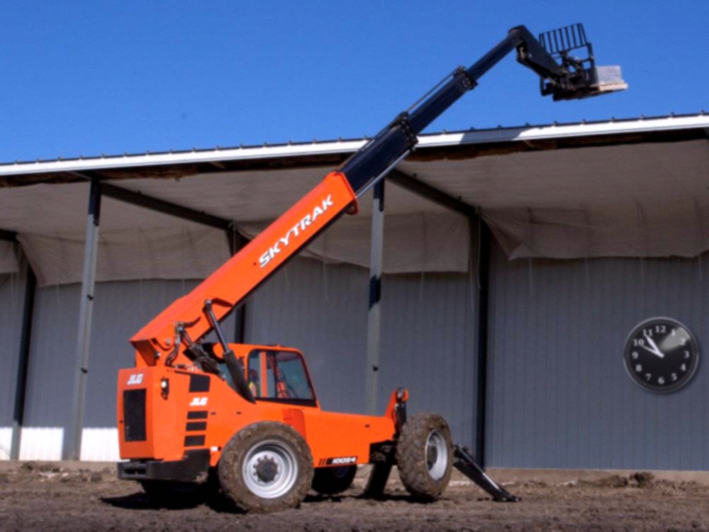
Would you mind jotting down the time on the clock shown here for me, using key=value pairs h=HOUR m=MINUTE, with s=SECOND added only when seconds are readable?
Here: h=9 m=54
